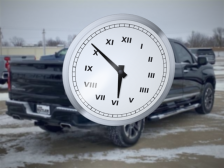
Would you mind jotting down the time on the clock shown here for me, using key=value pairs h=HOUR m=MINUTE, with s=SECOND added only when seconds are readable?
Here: h=5 m=51
